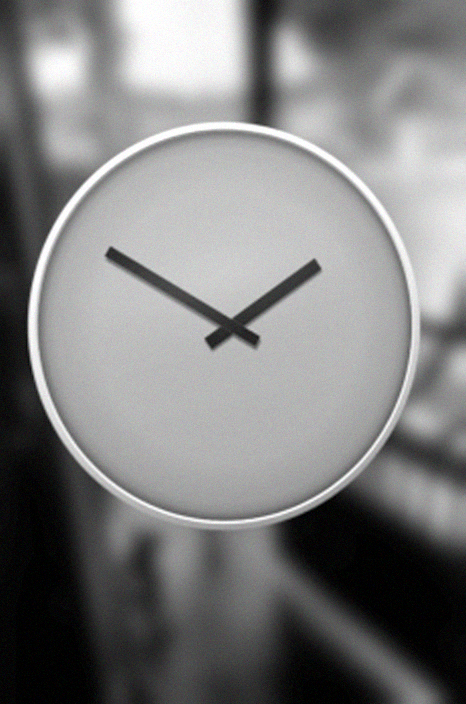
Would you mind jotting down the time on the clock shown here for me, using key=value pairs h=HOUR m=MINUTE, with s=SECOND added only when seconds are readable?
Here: h=1 m=50
